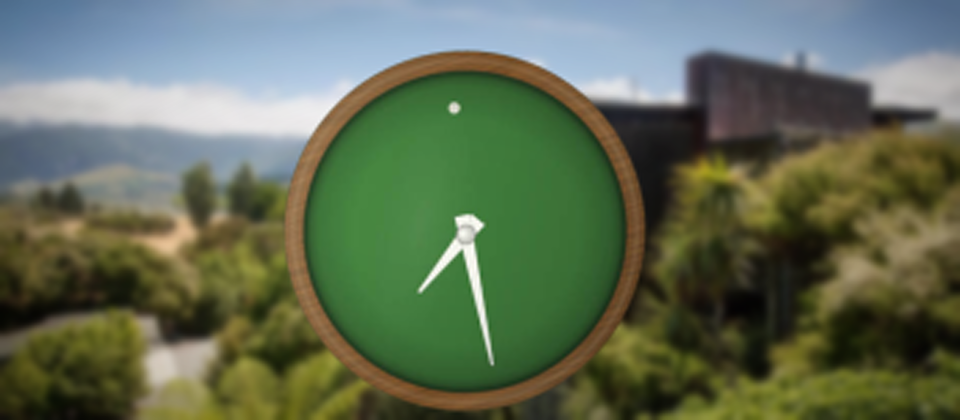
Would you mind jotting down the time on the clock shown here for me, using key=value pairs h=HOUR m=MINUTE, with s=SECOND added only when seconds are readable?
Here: h=7 m=29
